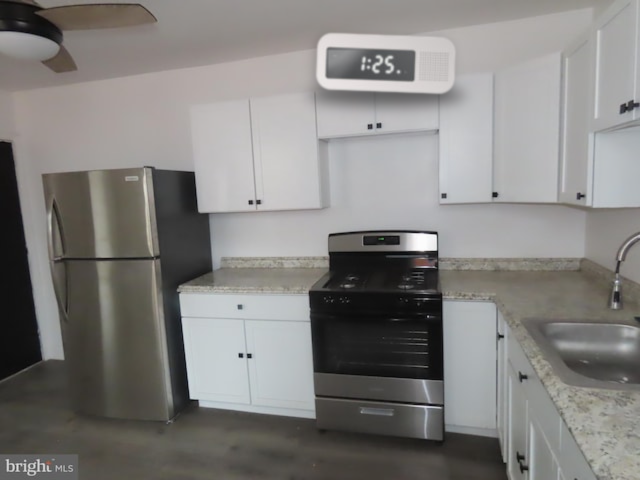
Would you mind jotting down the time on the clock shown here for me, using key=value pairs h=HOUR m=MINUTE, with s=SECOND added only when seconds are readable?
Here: h=1 m=25
